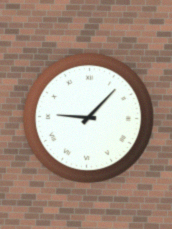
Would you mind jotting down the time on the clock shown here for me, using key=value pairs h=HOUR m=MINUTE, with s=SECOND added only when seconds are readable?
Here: h=9 m=7
